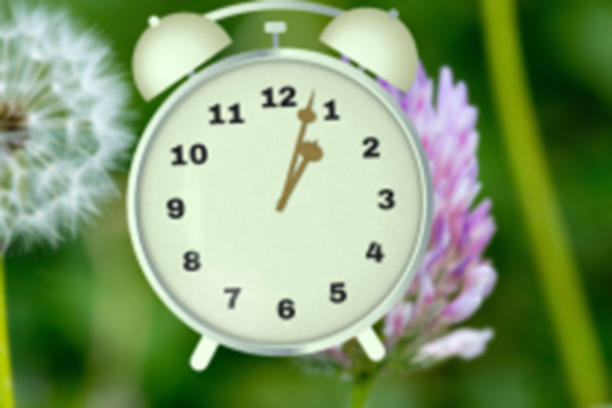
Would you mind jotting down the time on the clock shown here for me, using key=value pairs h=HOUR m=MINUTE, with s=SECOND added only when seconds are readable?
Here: h=1 m=3
